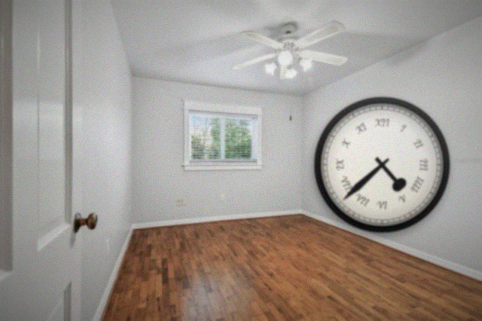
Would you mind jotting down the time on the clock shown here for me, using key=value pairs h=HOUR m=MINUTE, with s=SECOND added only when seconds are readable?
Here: h=4 m=38
